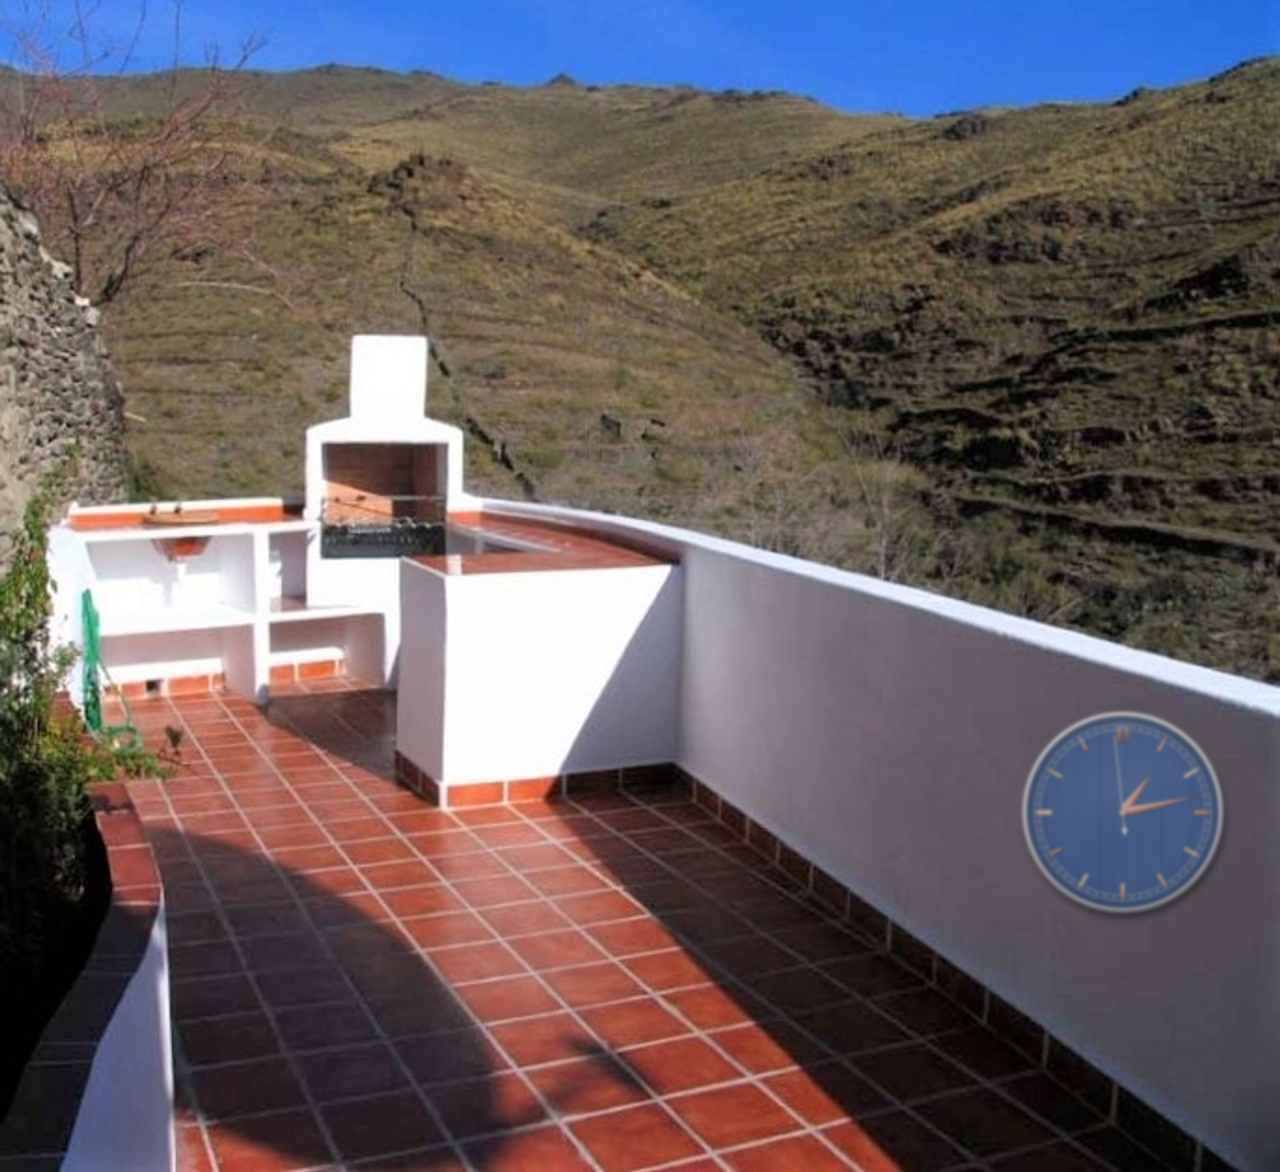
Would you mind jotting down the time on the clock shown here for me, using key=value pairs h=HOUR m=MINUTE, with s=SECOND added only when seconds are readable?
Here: h=1 m=12 s=59
